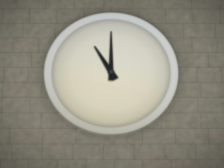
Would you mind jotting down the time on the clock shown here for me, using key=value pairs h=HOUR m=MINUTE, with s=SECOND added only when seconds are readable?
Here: h=11 m=0
